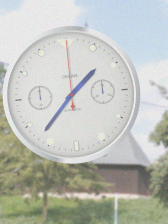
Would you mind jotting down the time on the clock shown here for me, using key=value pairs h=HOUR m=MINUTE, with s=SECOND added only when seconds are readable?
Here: h=1 m=37
